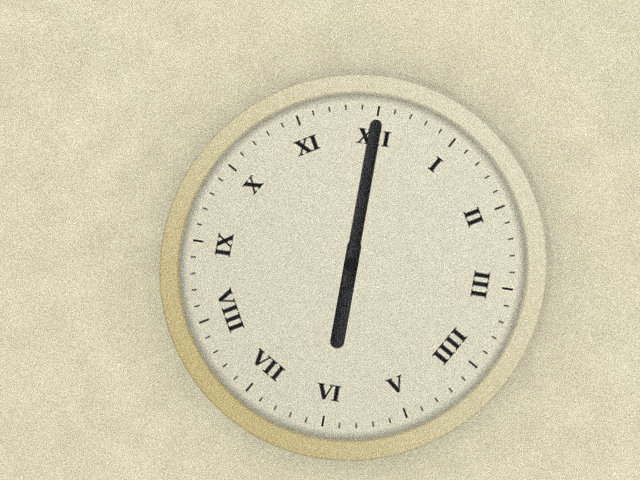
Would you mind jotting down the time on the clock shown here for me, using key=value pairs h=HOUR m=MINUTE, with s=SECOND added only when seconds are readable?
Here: h=6 m=0
